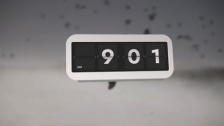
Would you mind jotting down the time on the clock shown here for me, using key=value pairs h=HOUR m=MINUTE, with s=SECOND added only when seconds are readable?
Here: h=9 m=1
